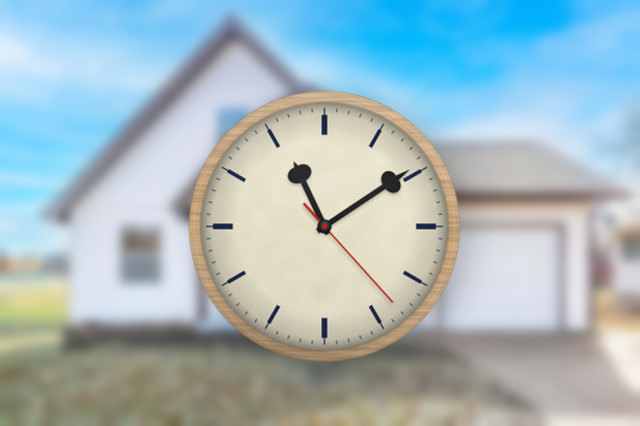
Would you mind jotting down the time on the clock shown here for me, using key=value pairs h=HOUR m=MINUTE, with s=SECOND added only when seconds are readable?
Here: h=11 m=9 s=23
